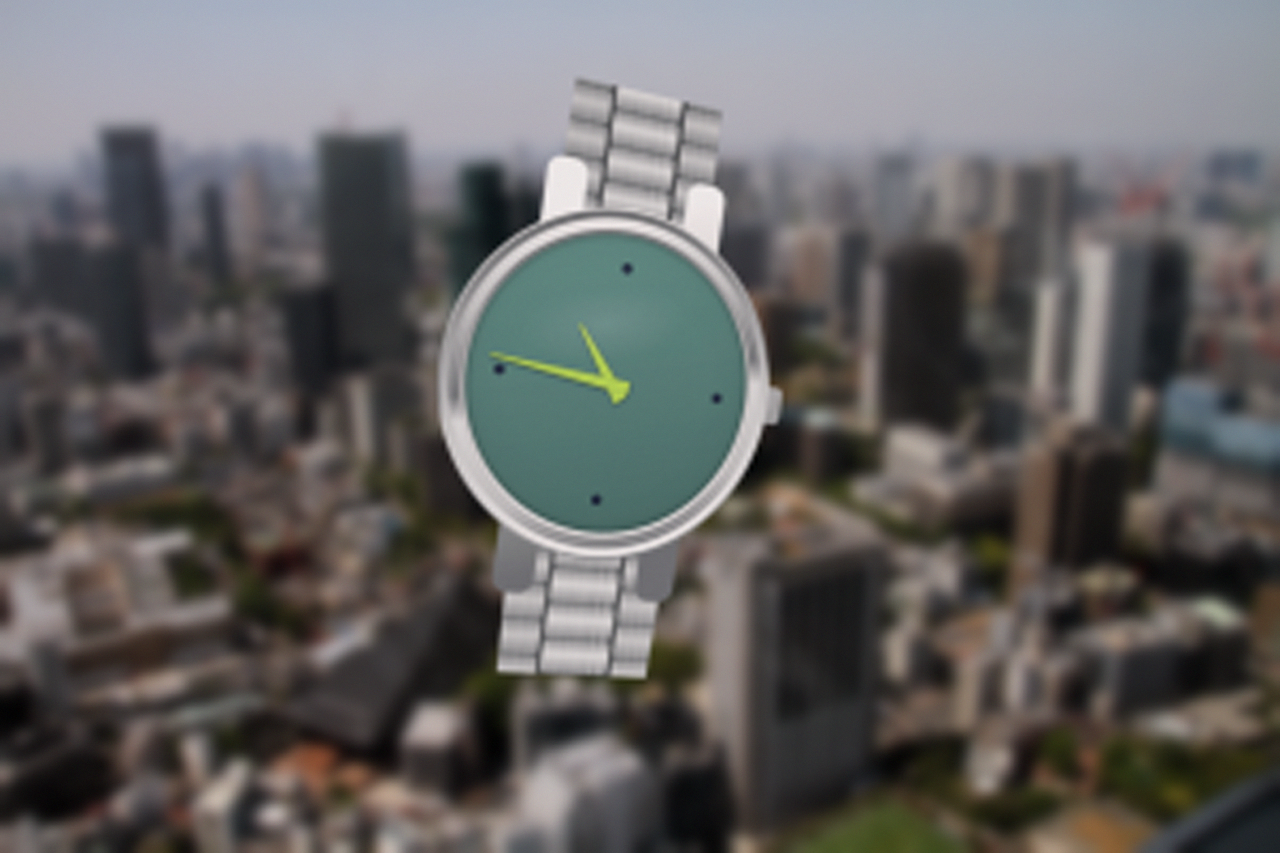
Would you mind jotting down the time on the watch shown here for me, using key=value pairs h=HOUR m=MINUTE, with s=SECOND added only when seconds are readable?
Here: h=10 m=46
